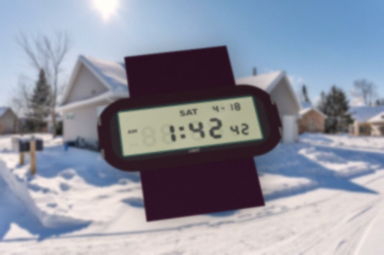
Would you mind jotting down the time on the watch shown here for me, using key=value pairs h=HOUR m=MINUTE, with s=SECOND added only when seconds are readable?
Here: h=1 m=42 s=42
